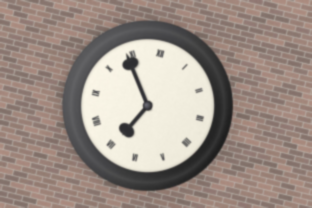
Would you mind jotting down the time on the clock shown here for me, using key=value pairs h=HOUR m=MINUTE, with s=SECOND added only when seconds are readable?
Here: h=6 m=54
